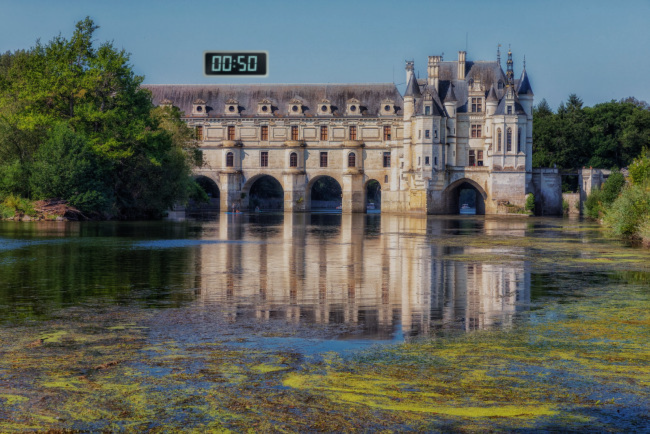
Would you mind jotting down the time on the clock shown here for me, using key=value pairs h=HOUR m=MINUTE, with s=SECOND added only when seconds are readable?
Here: h=0 m=50
